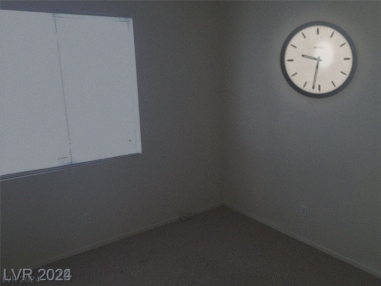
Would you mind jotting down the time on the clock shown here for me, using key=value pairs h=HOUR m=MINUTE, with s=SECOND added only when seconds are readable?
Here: h=9 m=32
